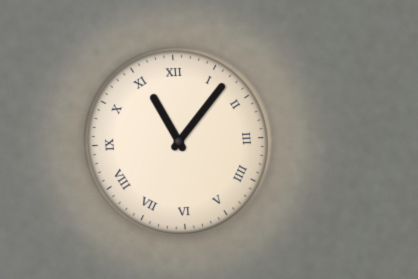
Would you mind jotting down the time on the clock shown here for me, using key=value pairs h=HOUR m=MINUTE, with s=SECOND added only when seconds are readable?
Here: h=11 m=7
